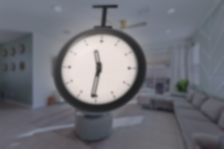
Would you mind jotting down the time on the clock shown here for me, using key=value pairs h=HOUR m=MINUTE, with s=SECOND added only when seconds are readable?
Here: h=11 m=31
